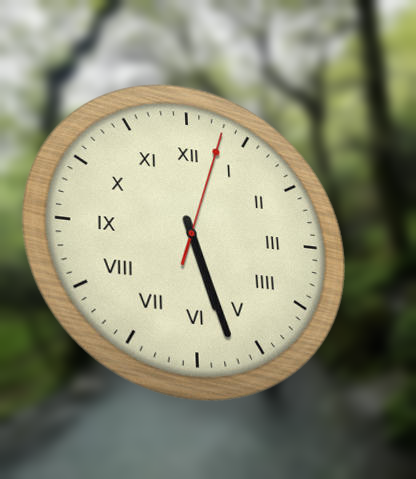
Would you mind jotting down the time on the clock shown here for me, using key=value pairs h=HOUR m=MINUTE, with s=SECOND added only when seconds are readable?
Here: h=5 m=27 s=3
